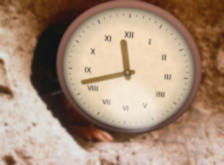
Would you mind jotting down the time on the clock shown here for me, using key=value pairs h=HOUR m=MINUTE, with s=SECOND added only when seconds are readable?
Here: h=11 m=42
